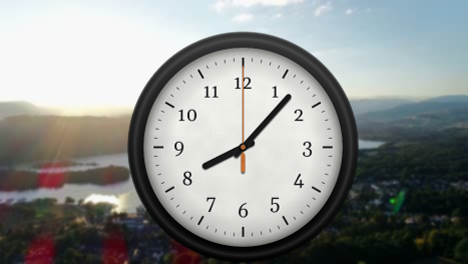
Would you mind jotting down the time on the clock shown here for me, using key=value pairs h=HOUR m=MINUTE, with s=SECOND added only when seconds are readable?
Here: h=8 m=7 s=0
